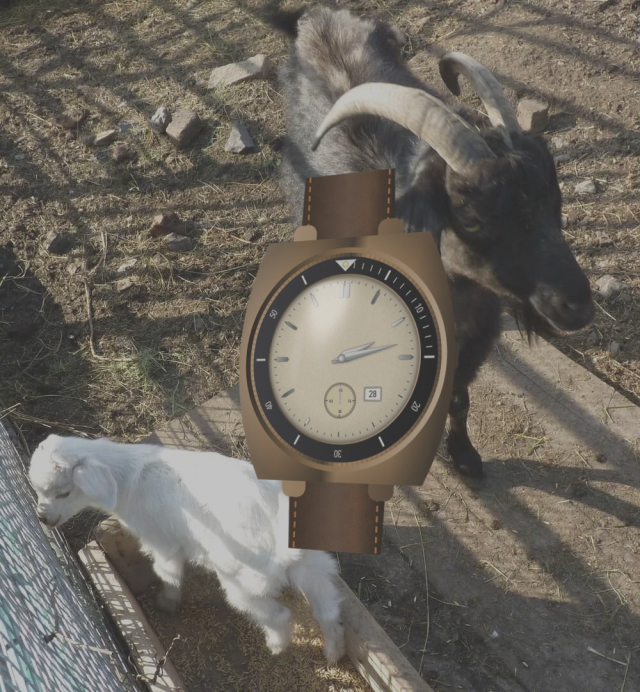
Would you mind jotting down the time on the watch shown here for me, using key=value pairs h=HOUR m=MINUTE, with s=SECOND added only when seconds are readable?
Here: h=2 m=13
